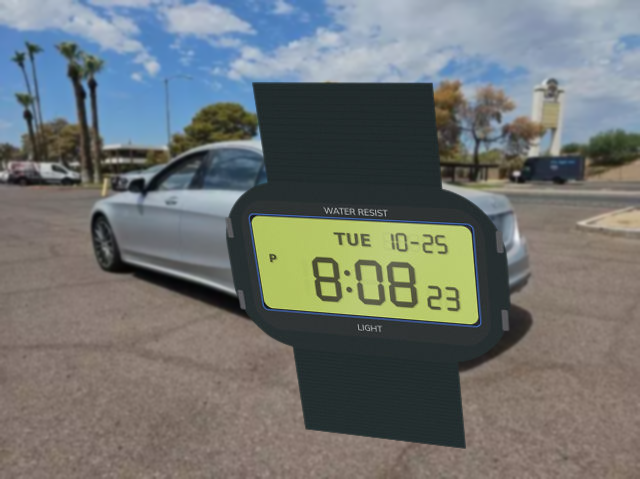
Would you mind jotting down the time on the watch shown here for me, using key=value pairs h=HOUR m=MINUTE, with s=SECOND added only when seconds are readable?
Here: h=8 m=8 s=23
